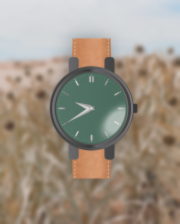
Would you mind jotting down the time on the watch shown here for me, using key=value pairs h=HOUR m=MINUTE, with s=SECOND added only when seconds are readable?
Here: h=9 m=40
